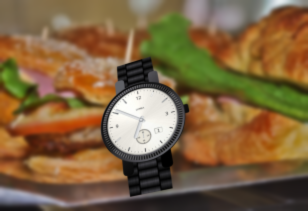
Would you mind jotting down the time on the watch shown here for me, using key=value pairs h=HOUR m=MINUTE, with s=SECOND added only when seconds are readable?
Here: h=6 m=51
